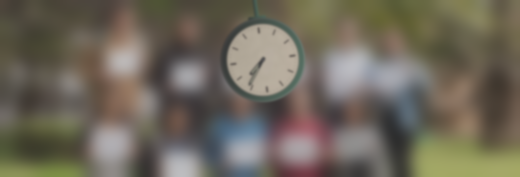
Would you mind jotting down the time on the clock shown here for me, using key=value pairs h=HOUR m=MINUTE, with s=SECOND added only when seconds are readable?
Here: h=7 m=36
